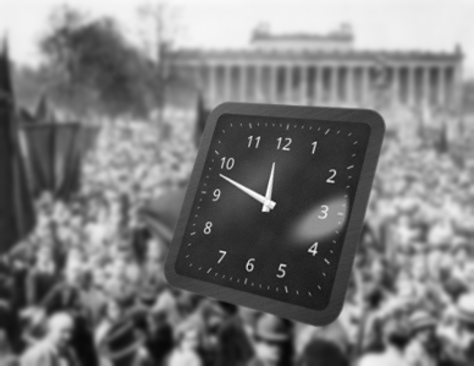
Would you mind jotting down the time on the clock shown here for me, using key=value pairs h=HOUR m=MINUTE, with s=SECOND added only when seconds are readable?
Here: h=11 m=48
